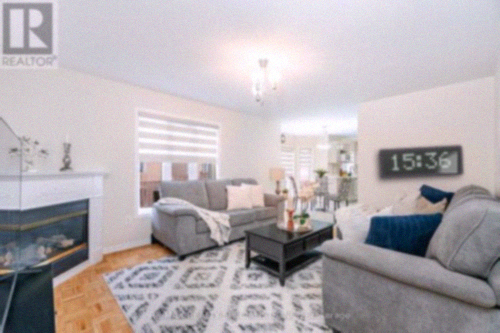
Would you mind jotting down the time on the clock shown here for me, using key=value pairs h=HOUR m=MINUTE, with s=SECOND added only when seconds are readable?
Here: h=15 m=36
